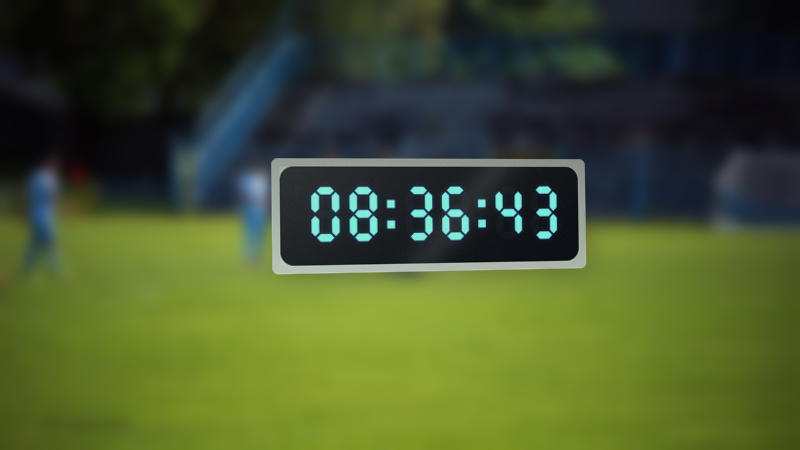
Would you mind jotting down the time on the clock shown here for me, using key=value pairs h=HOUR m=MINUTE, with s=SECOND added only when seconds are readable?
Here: h=8 m=36 s=43
